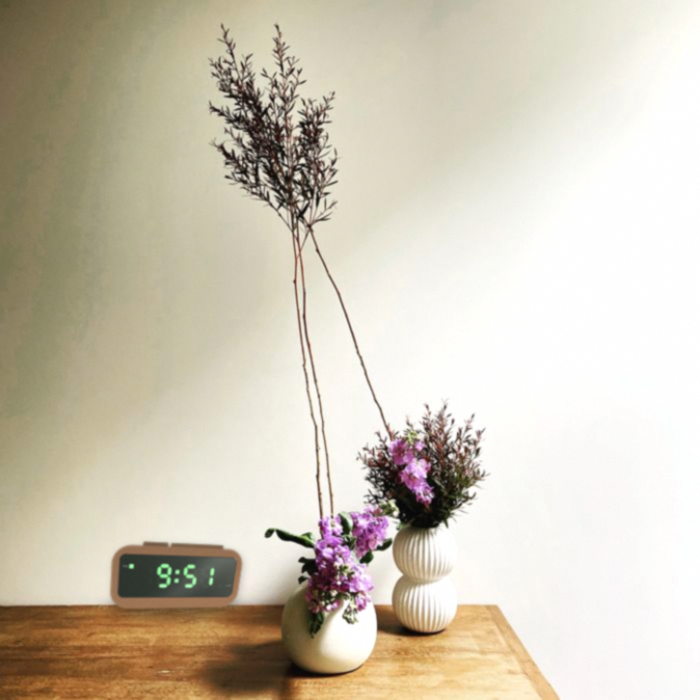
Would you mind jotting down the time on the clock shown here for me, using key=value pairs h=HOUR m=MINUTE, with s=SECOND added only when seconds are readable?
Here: h=9 m=51
